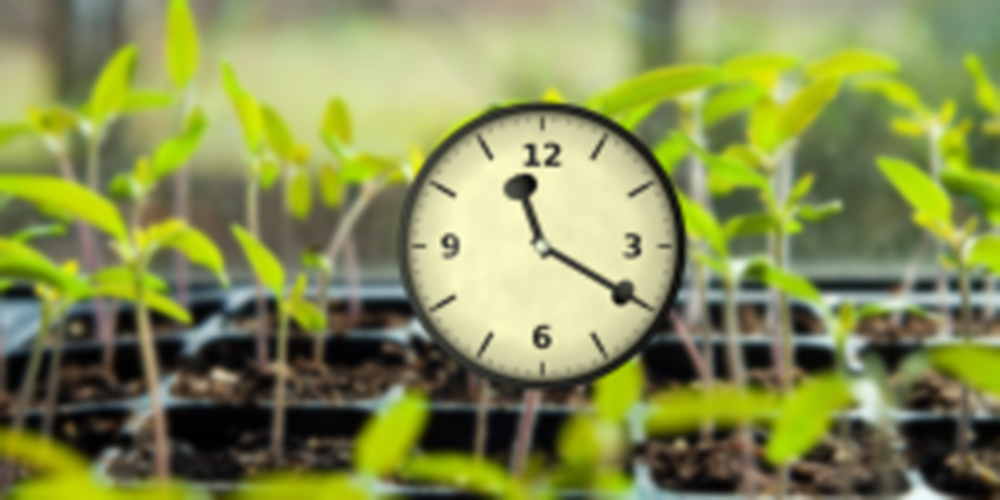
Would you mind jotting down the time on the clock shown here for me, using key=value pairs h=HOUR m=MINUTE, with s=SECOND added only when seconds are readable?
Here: h=11 m=20
